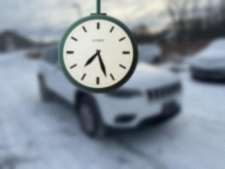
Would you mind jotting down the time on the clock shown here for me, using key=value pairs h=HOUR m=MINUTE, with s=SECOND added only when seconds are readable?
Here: h=7 m=27
